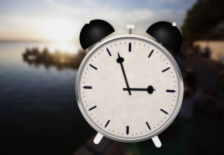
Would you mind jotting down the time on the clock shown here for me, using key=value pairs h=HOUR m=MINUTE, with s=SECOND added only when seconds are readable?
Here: h=2 m=57
